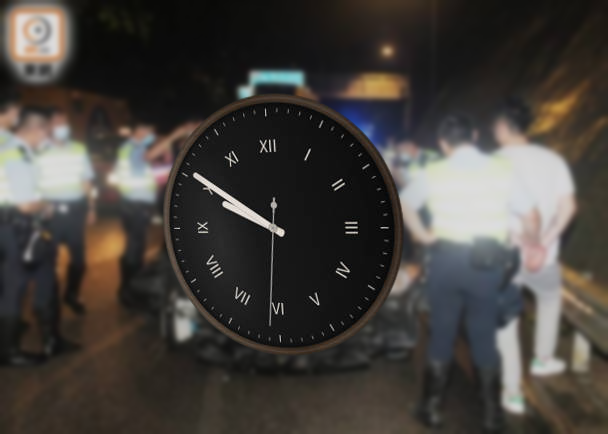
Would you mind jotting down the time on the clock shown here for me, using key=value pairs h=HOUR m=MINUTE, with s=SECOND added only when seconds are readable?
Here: h=9 m=50 s=31
